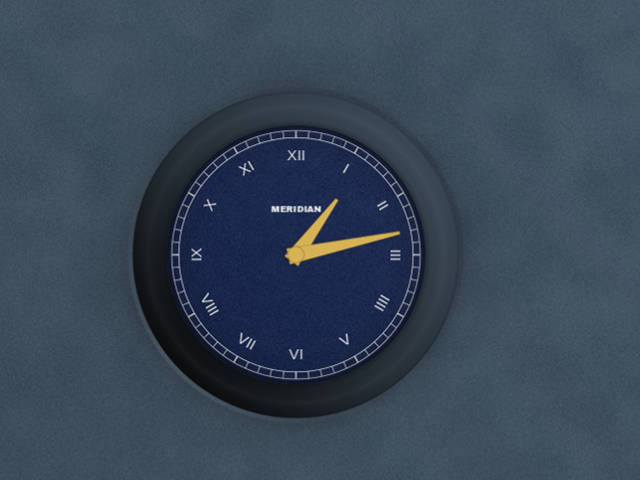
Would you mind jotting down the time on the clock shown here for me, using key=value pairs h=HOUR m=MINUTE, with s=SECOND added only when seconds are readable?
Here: h=1 m=13
